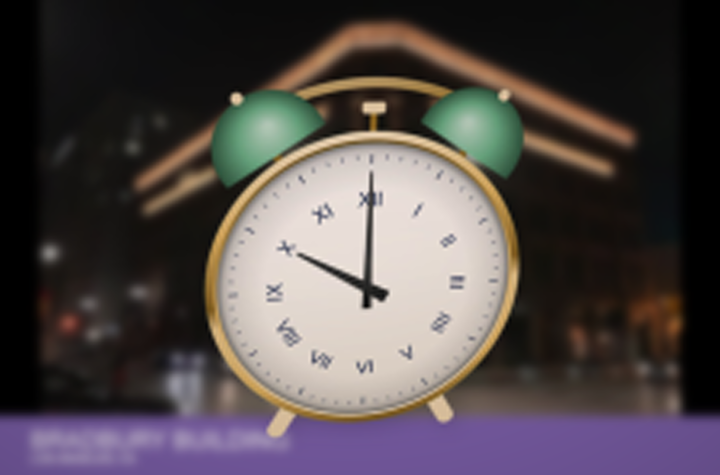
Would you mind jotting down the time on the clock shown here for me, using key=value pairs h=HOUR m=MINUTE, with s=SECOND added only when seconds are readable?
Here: h=10 m=0
